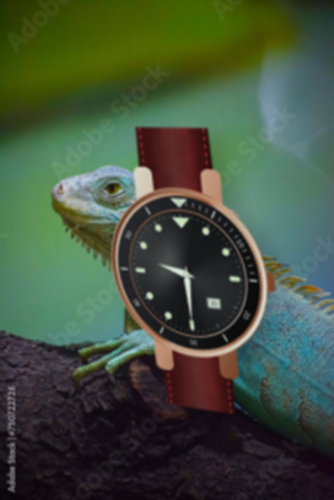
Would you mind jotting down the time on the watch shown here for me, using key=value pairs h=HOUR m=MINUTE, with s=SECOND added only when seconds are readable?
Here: h=9 m=30
